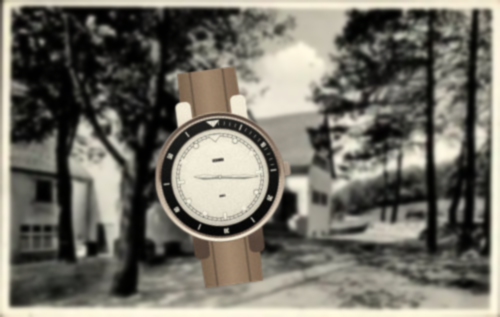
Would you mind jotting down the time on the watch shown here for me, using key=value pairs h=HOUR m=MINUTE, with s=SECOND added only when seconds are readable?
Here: h=9 m=16
